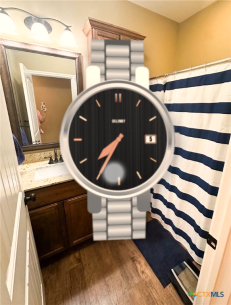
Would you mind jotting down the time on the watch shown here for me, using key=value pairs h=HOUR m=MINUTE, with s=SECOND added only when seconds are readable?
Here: h=7 m=35
